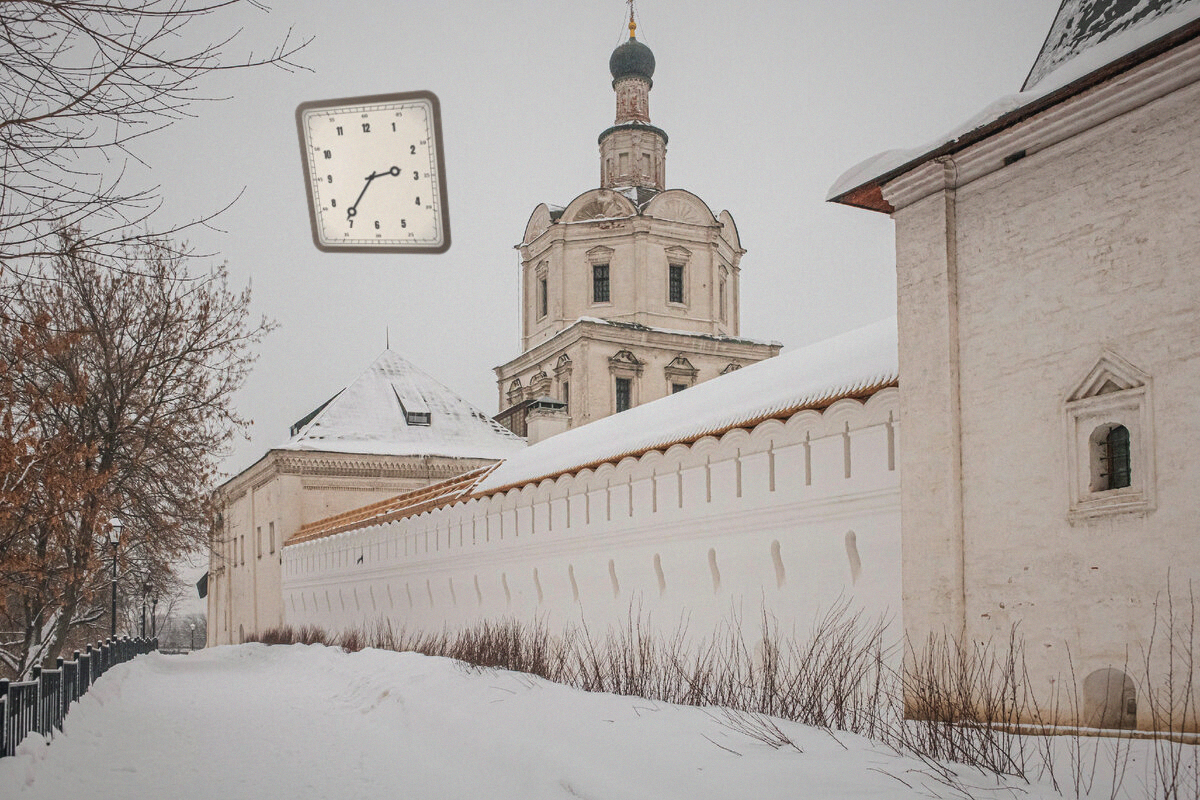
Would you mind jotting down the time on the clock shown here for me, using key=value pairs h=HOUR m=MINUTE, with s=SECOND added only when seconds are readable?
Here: h=2 m=36
